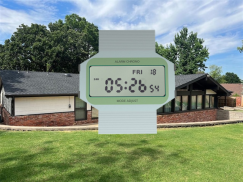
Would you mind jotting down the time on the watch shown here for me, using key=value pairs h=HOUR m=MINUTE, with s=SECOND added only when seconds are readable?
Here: h=5 m=26 s=54
